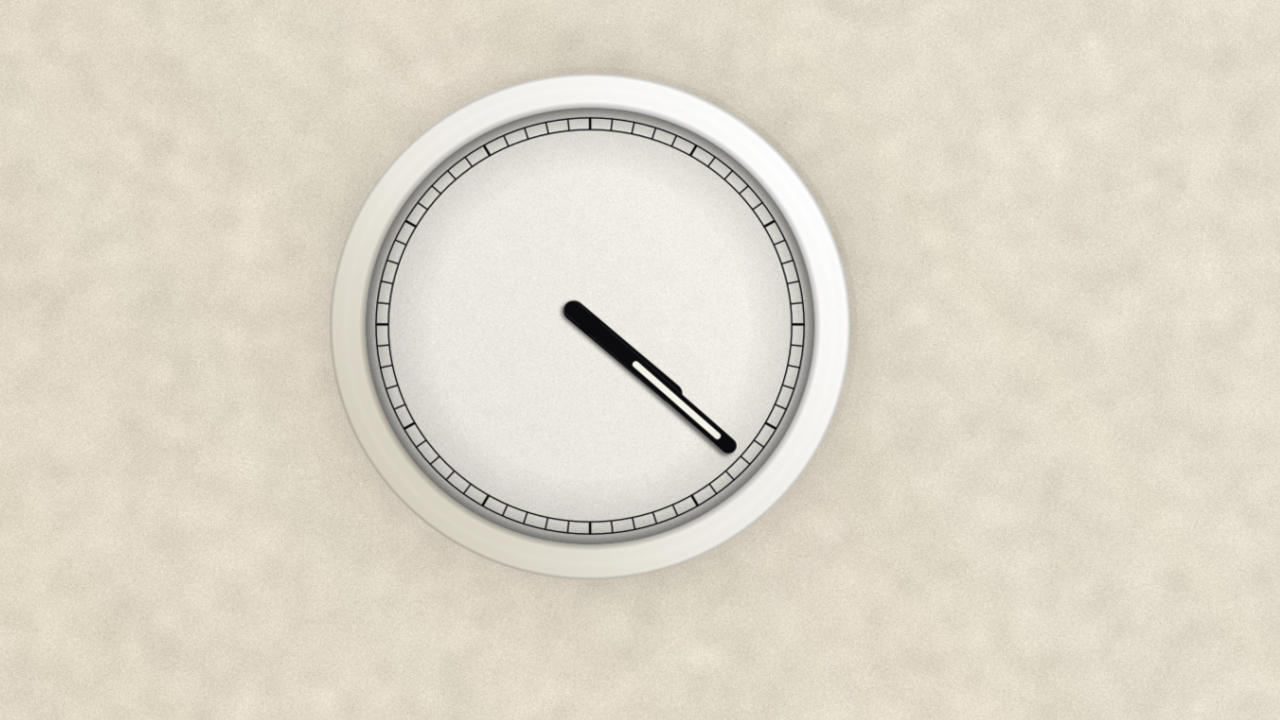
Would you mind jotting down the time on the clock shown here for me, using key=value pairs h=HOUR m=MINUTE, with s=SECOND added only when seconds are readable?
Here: h=4 m=22
